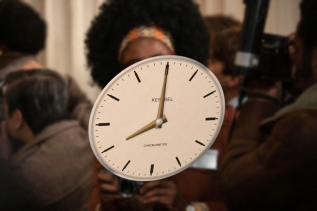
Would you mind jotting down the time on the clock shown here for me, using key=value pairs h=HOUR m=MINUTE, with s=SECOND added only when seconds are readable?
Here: h=8 m=0
